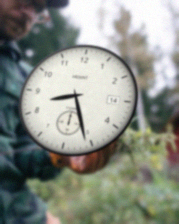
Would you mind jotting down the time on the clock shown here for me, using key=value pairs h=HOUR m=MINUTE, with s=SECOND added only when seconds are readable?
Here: h=8 m=26
